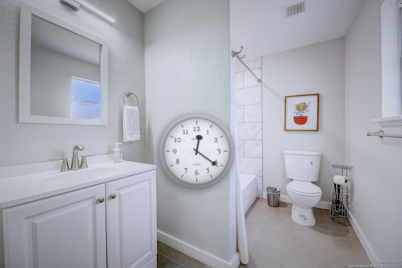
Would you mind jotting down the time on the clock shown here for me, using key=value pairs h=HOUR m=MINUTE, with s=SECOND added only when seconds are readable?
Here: h=12 m=21
